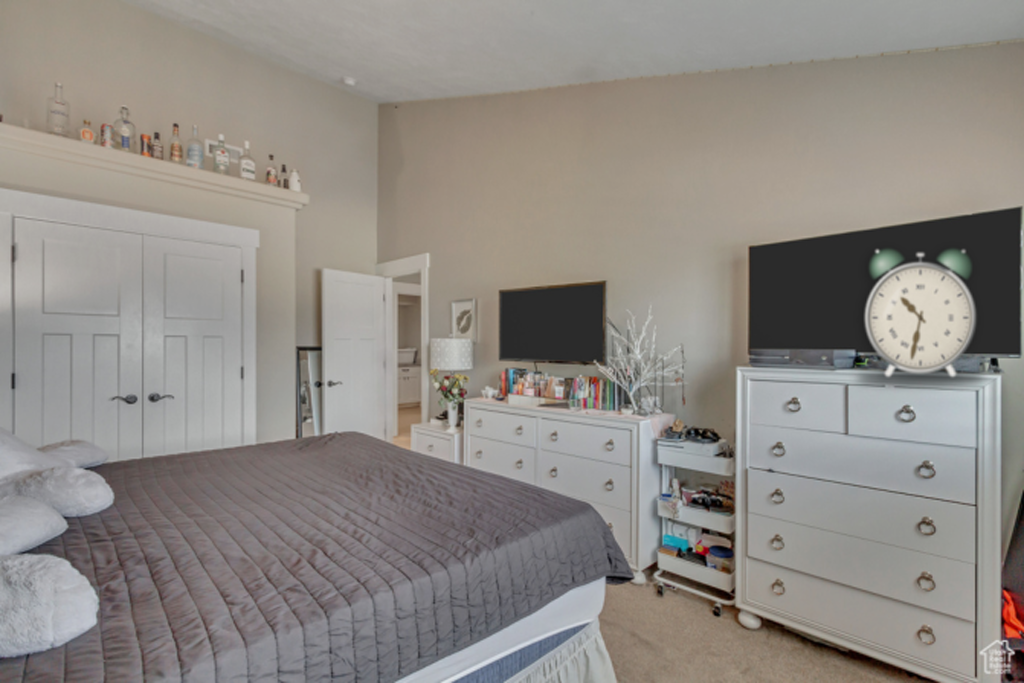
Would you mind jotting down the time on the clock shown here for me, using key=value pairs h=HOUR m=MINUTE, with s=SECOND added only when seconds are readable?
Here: h=10 m=32
